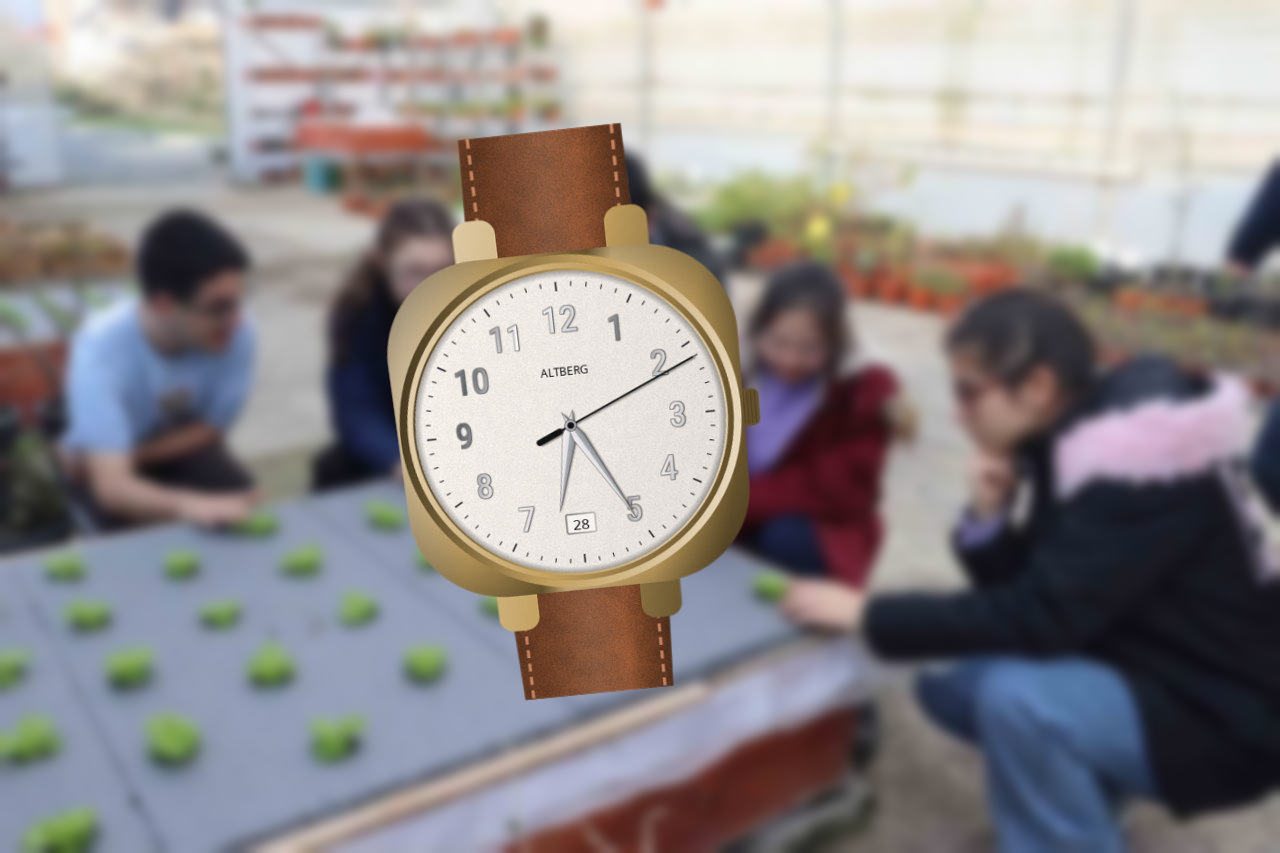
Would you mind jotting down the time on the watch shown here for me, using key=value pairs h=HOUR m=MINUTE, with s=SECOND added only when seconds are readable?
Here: h=6 m=25 s=11
